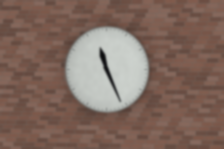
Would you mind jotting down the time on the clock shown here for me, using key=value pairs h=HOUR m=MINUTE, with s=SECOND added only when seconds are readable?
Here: h=11 m=26
